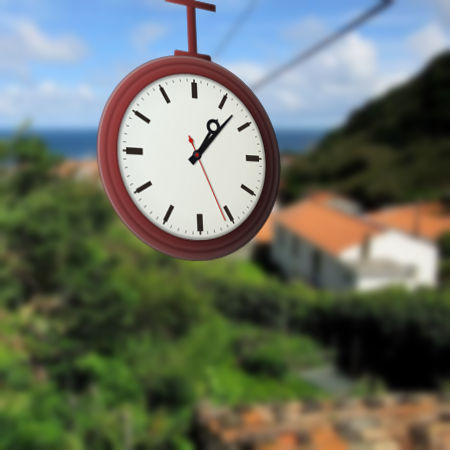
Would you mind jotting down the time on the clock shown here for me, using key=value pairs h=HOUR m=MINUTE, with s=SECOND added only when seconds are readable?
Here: h=1 m=7 s=26
